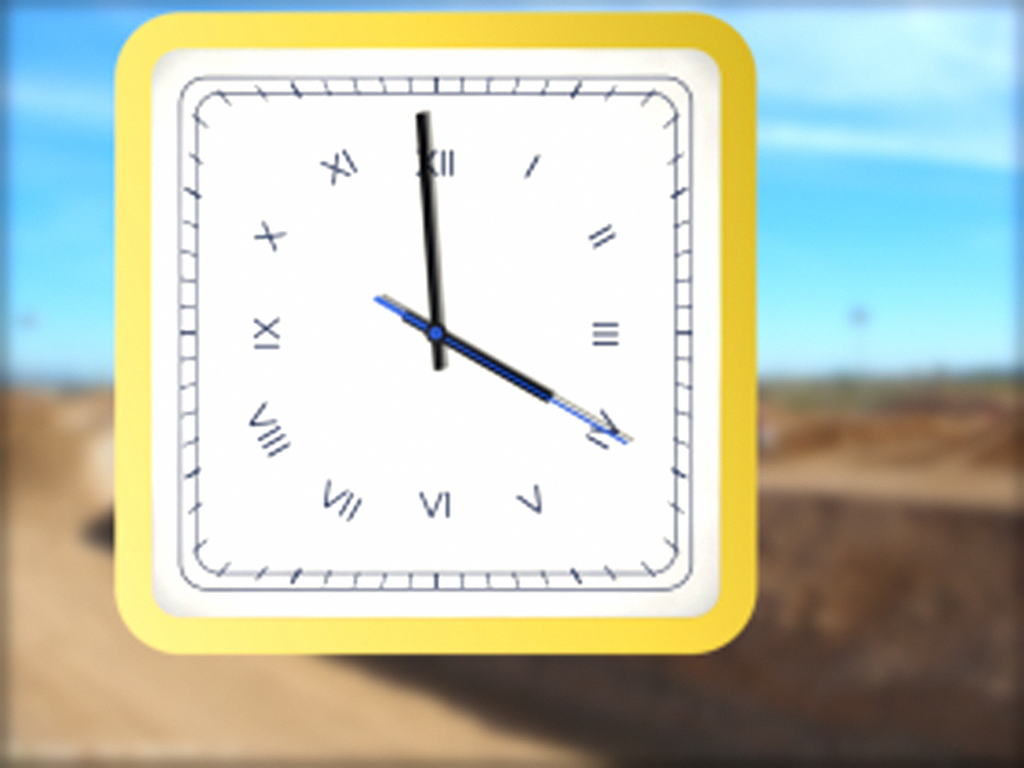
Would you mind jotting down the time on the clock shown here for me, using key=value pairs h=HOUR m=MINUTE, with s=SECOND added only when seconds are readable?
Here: h=3 m=59 s=20
